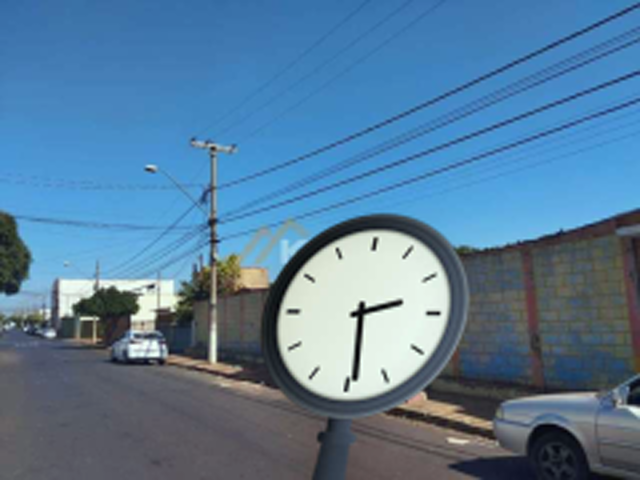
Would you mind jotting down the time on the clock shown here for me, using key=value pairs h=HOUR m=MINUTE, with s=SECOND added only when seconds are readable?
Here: h=2 m=29
